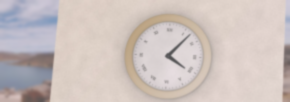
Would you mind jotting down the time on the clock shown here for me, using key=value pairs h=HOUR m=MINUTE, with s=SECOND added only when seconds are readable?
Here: h=4 m=7
